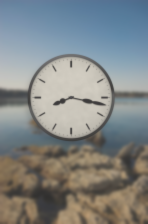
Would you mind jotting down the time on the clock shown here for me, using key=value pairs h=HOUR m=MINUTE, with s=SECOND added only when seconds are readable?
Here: h=8 m=17
